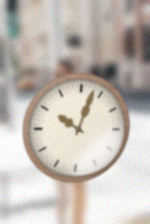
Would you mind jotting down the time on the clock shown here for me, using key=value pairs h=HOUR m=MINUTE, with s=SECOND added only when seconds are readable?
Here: h=10 m=3
